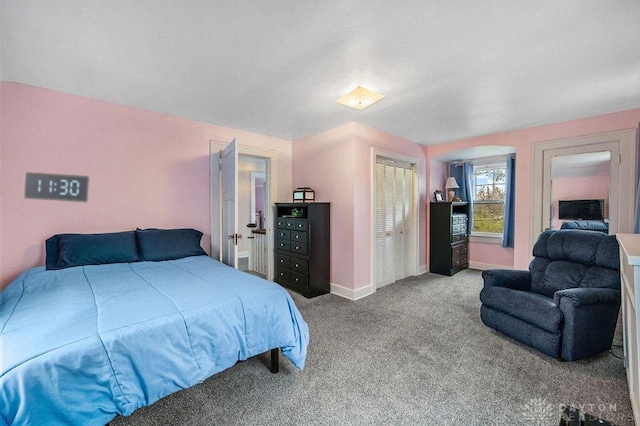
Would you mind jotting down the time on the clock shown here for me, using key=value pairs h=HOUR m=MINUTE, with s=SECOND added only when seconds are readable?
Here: h=11 m=30
